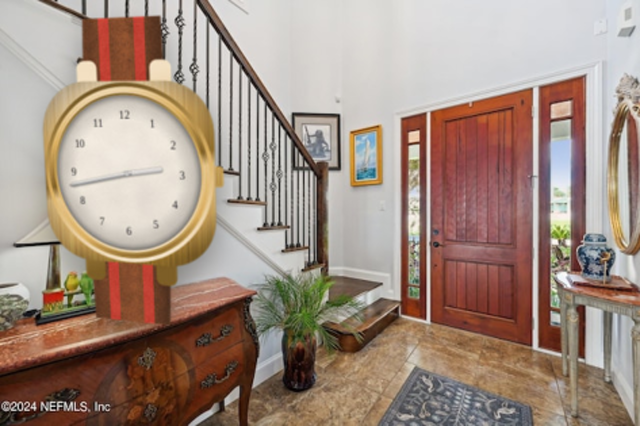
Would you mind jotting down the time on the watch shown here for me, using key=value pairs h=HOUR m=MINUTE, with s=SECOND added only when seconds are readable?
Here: h=2 m=43
